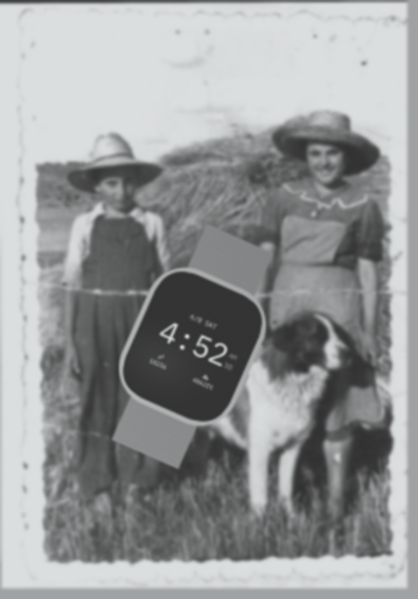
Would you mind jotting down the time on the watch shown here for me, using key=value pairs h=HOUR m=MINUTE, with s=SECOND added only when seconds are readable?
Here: h=4 m=52
